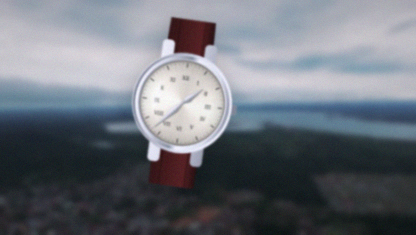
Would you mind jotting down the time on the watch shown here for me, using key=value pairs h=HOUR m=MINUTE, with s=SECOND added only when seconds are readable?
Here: h=1 m=37
